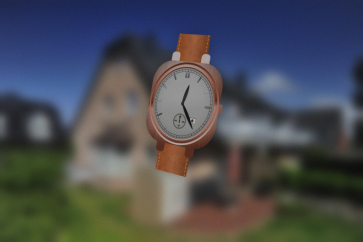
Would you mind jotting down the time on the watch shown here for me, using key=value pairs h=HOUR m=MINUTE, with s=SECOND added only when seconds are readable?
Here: h=12 m=24
